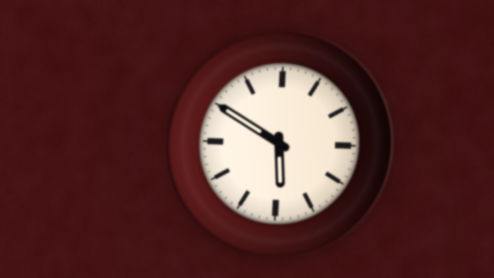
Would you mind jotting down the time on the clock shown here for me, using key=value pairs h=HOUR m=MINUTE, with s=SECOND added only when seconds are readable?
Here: h=5 m=50
